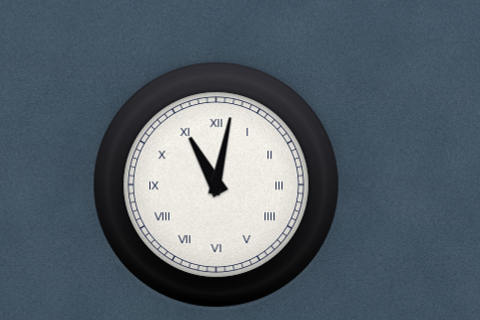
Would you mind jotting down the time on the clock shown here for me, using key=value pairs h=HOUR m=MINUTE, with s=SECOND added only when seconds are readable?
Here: h=11 m=2
